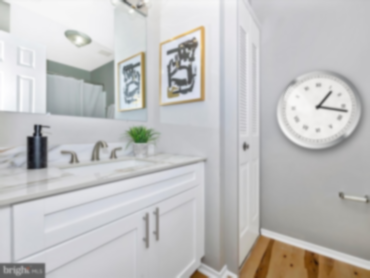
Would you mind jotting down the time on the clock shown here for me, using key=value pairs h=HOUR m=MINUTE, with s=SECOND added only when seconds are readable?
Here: h=1 m=17
